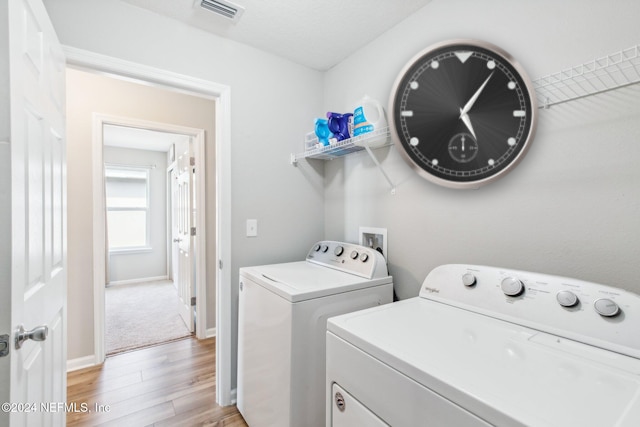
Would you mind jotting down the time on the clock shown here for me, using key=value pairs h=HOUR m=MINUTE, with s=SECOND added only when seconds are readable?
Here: h=5 m=6
